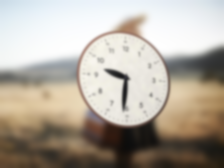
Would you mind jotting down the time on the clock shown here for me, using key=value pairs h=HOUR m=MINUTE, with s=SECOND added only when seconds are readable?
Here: h=9 m=31
